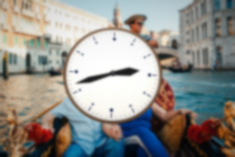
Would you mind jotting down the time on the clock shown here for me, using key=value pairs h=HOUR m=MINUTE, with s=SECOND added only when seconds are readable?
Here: h=2 m=42
